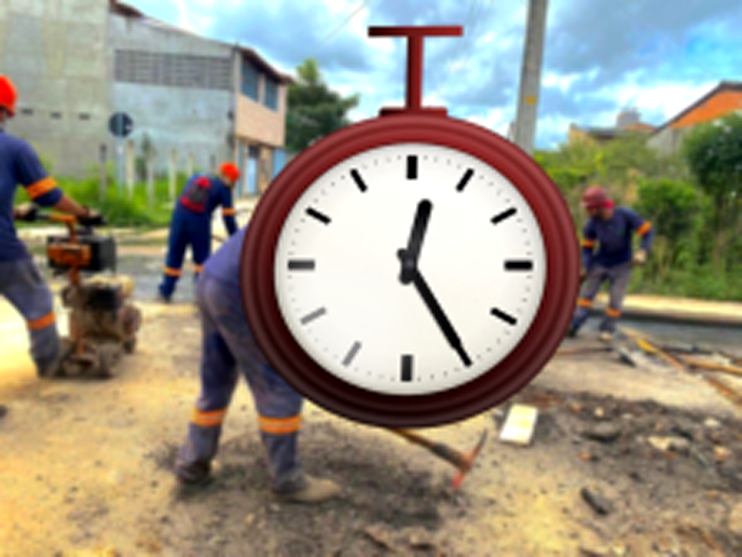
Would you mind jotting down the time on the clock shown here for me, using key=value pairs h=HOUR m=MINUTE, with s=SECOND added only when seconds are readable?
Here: h=12 m=25
